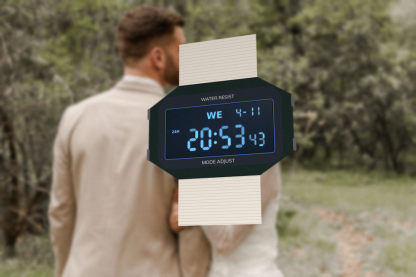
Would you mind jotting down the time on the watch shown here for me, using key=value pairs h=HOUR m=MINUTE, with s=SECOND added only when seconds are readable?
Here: h=20 m=53 s=43
